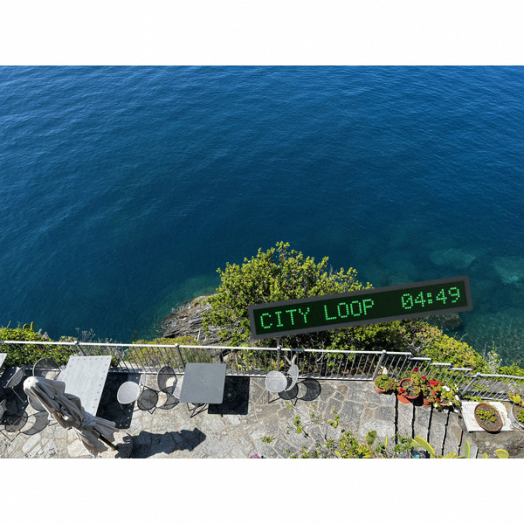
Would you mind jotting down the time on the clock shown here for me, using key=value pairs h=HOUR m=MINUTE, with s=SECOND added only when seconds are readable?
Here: h=4 m=49
